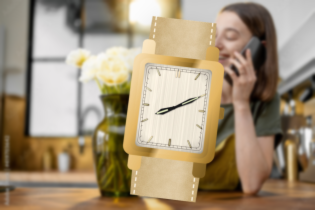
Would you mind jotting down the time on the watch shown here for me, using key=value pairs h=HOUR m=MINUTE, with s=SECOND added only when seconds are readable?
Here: h=8 m=10
